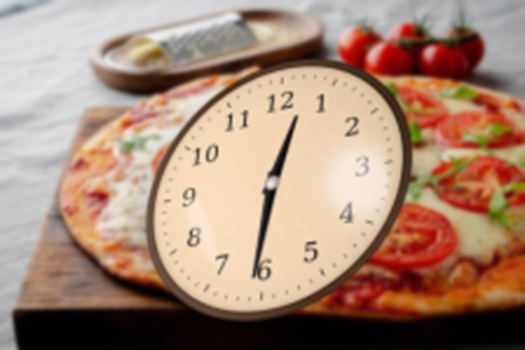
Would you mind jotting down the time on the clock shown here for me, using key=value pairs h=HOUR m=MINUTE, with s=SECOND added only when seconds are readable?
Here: h=12 m=31
